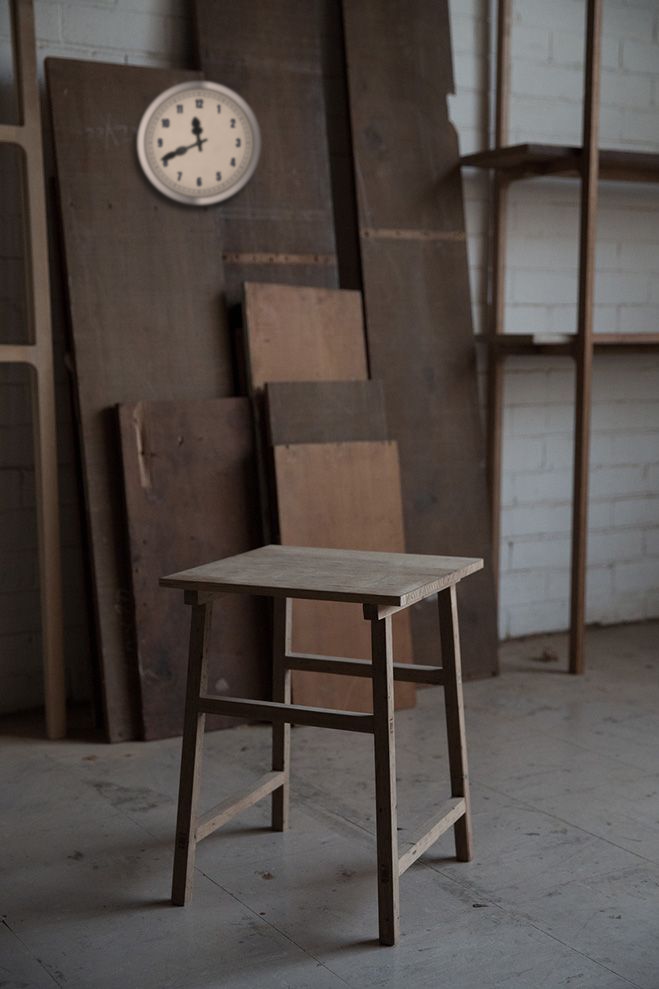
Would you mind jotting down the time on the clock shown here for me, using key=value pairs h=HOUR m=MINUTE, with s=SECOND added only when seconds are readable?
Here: h=11 m=41
